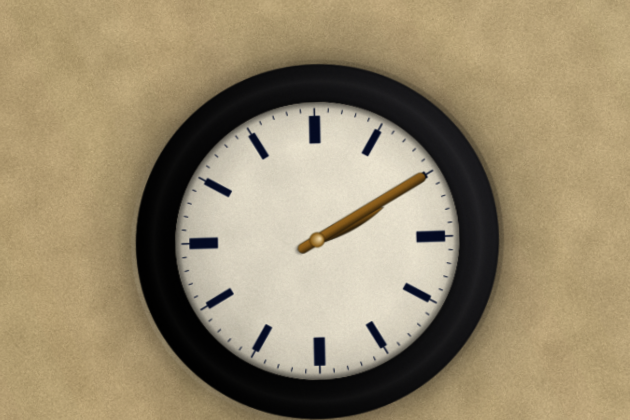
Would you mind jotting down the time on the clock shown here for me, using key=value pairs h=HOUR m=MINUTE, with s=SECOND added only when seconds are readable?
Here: h=2 m=10
